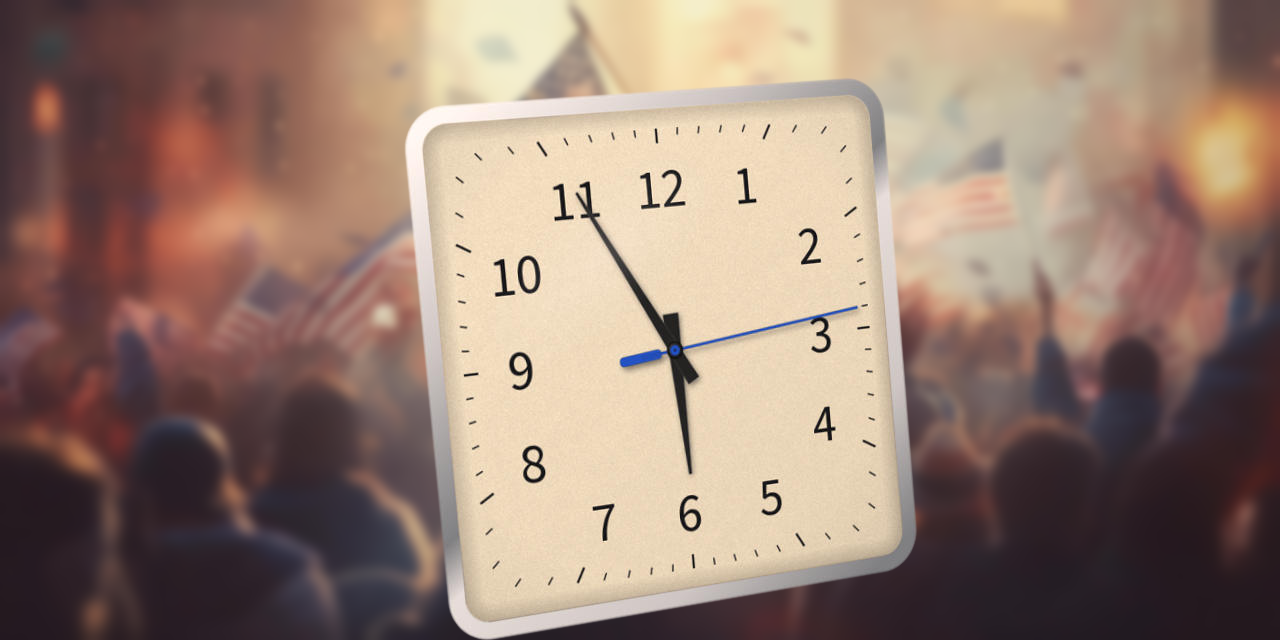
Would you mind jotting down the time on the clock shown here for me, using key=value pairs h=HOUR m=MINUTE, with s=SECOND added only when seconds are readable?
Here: h=5 m=55 s=14
